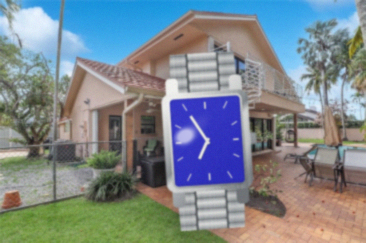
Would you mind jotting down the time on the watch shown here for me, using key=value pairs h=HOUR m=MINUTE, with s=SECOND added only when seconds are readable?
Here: h=6 m=55
